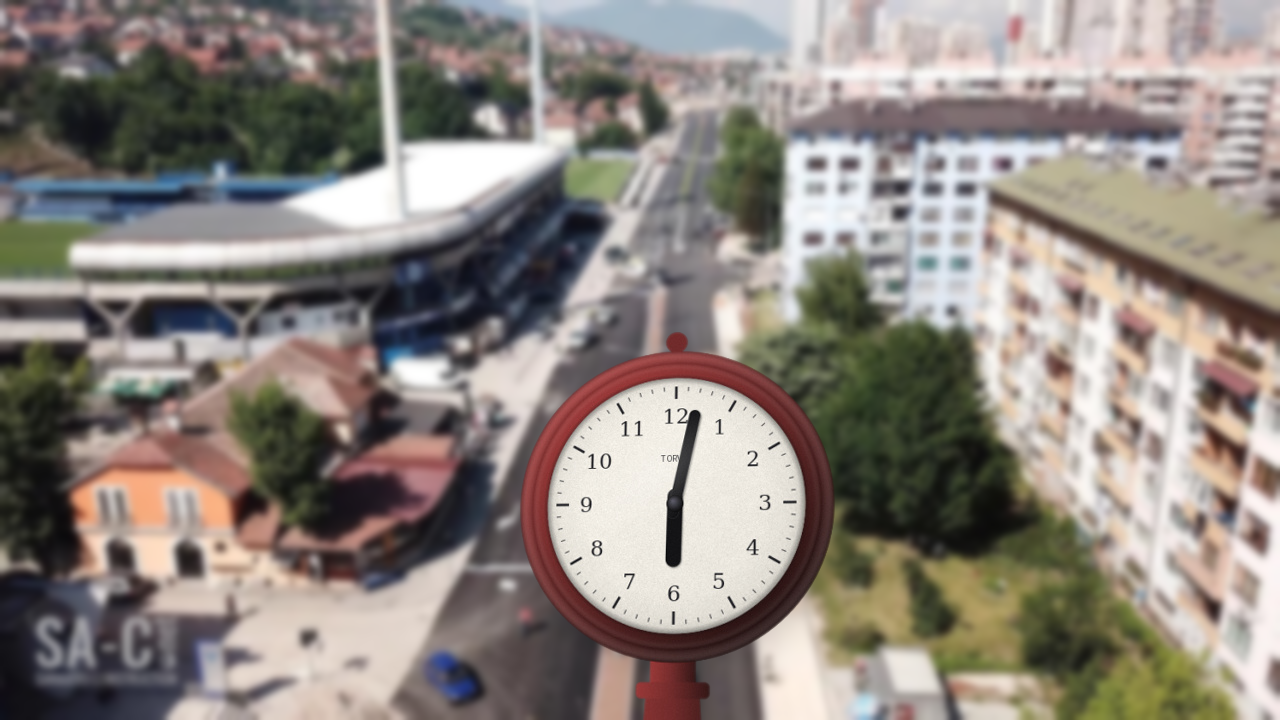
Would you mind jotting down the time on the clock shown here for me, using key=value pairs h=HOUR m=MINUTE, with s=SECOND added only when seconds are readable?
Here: h=6 m=2
